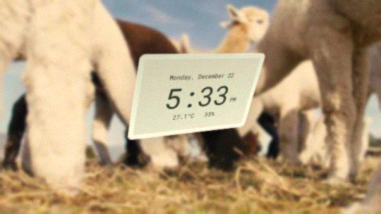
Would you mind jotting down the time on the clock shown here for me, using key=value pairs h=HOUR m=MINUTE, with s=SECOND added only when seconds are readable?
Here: h=5 m=33
